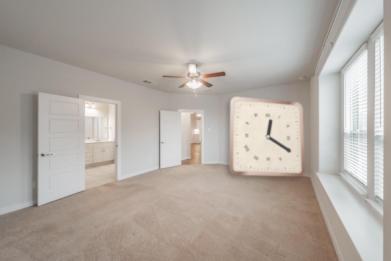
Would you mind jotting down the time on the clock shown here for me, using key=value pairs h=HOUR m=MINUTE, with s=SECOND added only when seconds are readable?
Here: h=12 m=20
